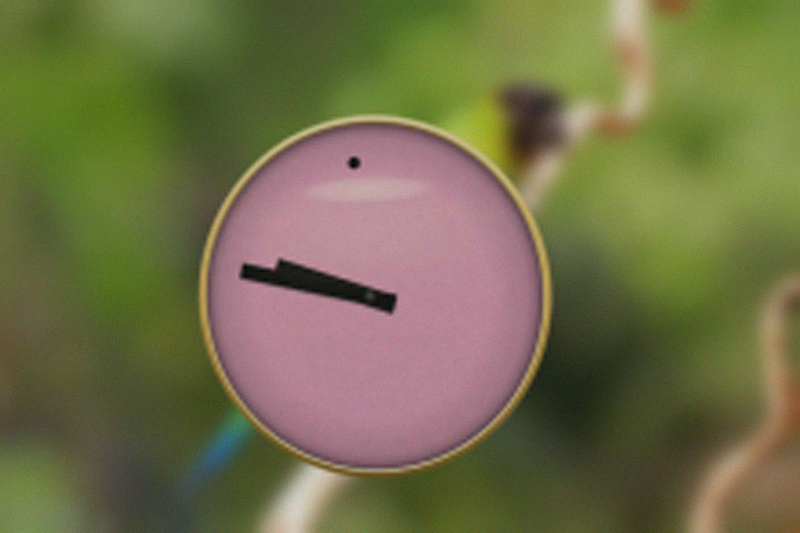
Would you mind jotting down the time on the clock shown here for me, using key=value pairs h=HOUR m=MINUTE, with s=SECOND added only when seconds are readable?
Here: h=9 m=48
